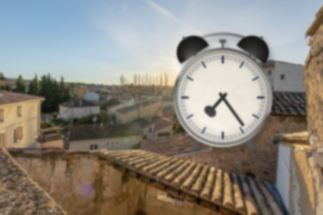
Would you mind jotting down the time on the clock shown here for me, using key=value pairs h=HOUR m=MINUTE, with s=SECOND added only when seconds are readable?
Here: h=7 m=24
